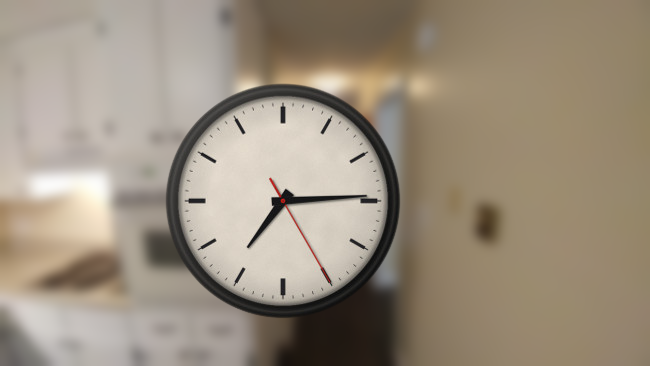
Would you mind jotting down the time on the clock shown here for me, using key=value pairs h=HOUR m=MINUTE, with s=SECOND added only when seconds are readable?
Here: h=7 m=14 s=25
